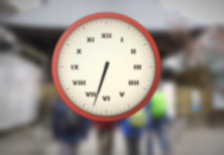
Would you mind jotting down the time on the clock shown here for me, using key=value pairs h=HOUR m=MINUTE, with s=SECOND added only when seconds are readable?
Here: h=6 m=33
